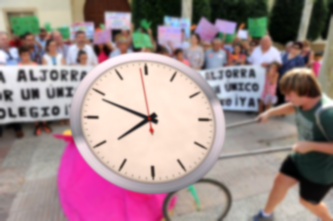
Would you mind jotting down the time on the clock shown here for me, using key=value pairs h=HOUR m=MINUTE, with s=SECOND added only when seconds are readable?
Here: h=7 m=48 s=59
